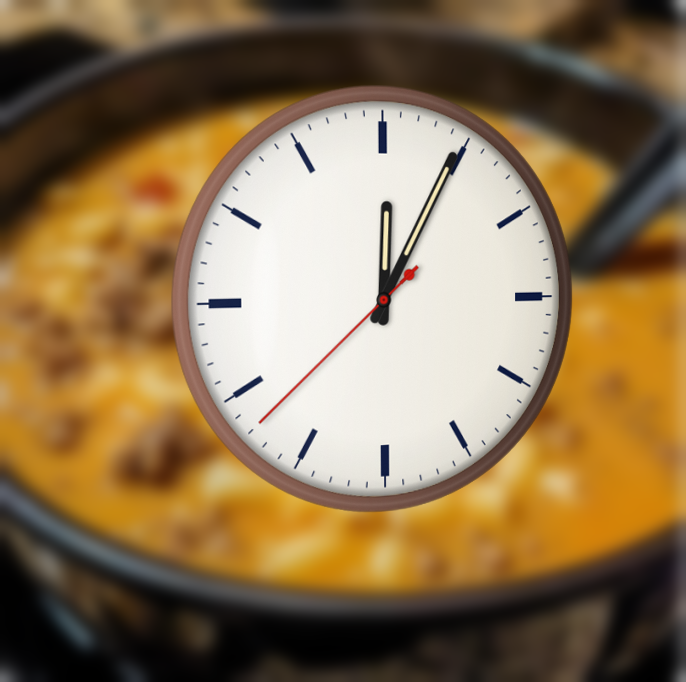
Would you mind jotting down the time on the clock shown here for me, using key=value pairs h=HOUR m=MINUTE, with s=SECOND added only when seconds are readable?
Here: h=12 m=4 s=38
